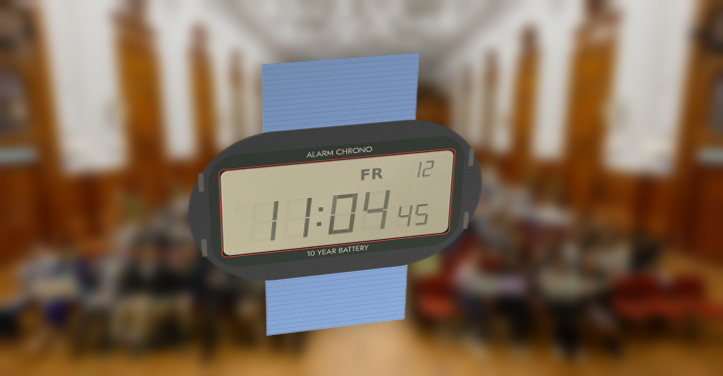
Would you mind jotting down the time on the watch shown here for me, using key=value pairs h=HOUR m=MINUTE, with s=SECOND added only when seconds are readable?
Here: h=11 m=4 s=45
